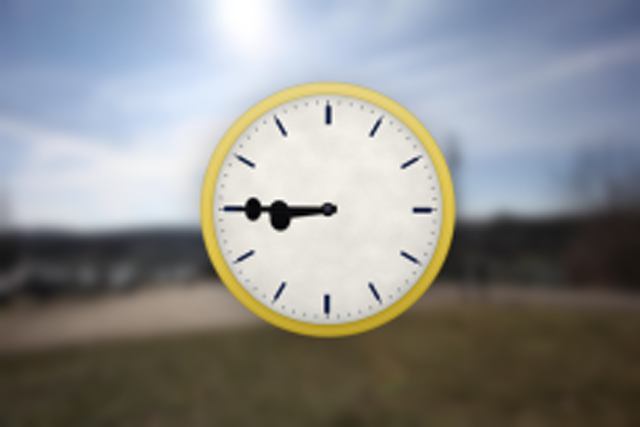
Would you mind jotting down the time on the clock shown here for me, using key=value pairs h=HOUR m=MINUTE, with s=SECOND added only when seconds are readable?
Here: h=8 m=45
